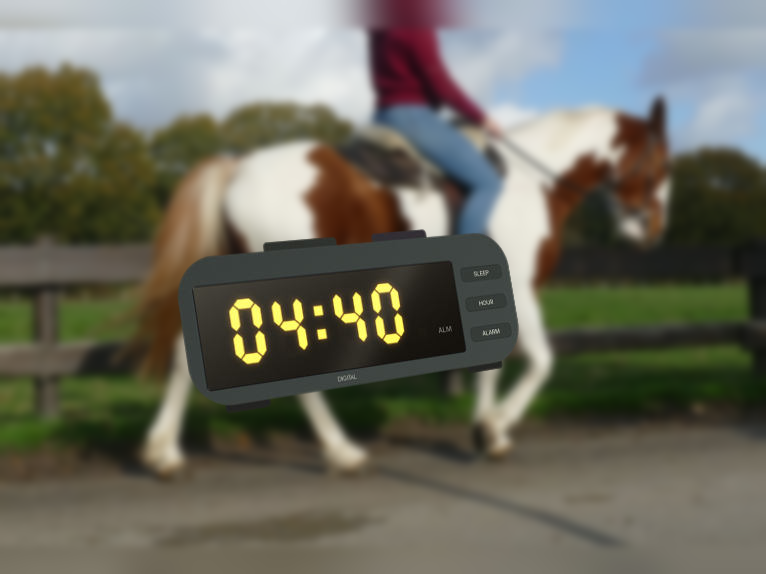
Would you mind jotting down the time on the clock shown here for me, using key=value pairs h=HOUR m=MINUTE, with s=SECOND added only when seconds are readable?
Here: h=4 m=40
